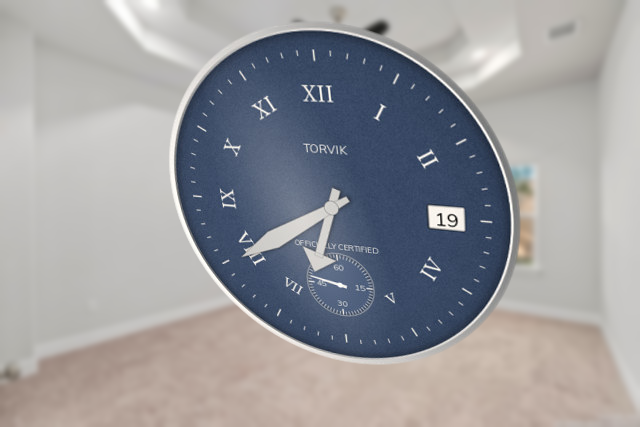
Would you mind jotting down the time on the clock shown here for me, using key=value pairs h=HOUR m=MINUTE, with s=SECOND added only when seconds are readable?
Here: h=6 m=39 s=47
